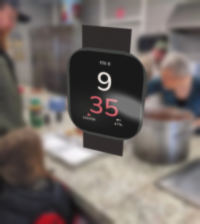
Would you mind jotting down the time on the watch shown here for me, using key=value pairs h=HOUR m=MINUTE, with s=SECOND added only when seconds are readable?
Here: h=9 m=35
